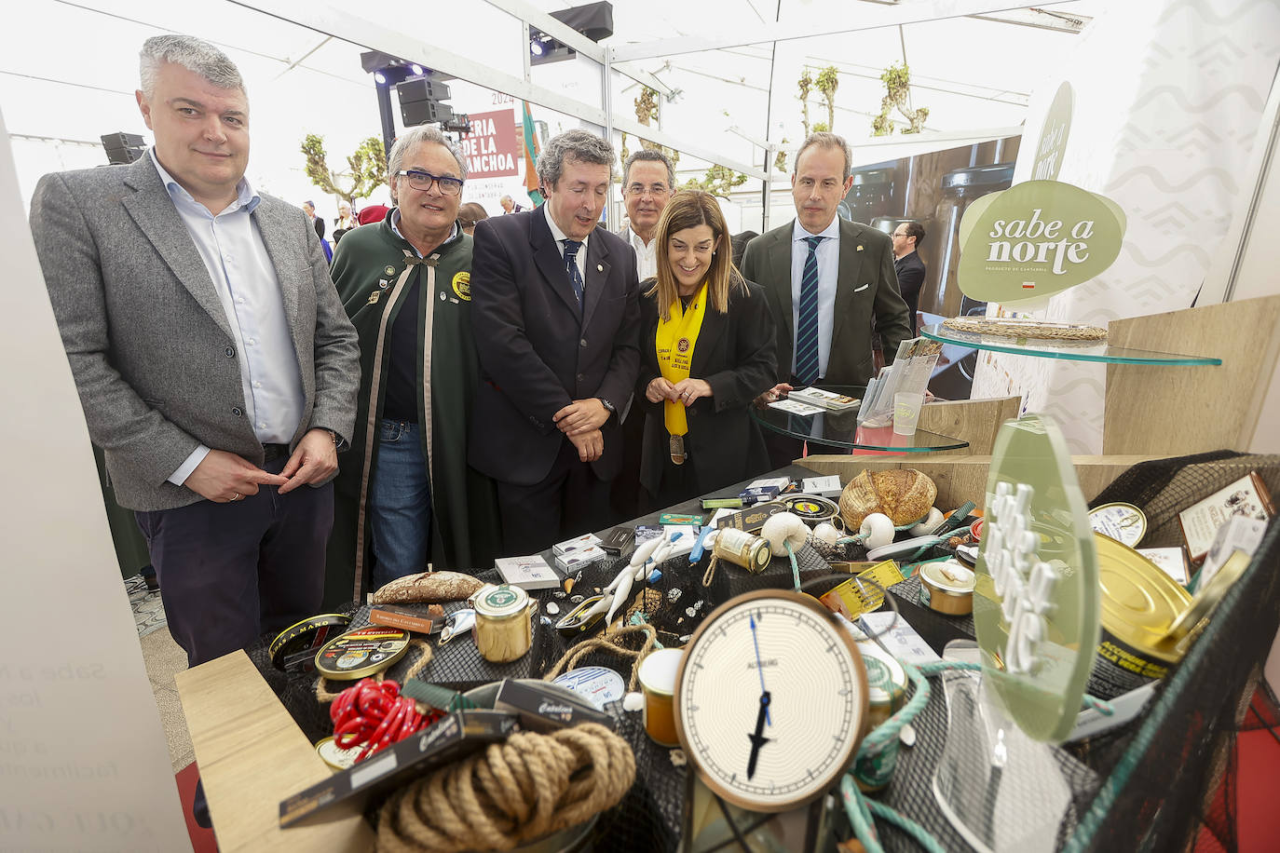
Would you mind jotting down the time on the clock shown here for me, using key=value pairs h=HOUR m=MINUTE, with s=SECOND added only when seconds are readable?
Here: h=6 m=32 s=59
